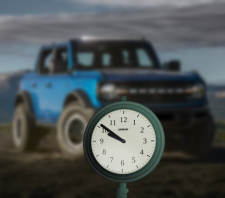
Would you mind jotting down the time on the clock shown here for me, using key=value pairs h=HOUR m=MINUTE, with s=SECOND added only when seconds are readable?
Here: h=9 m=51
